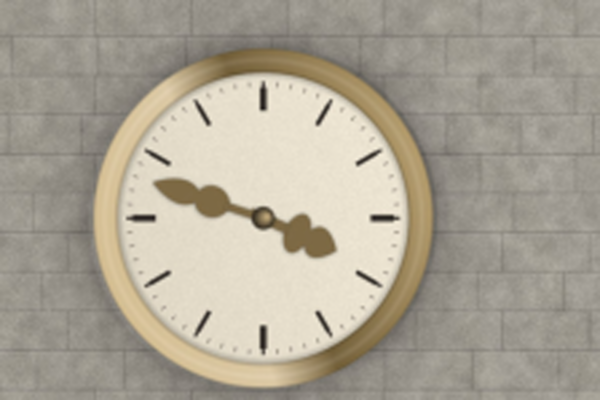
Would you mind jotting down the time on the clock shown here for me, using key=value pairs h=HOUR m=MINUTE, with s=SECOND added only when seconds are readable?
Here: h=3 m=48
